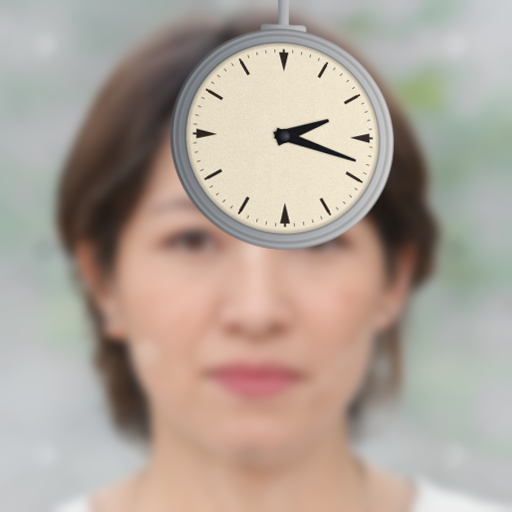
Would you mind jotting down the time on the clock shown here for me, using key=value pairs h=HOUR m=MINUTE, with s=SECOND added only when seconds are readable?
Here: h=2 m=18
